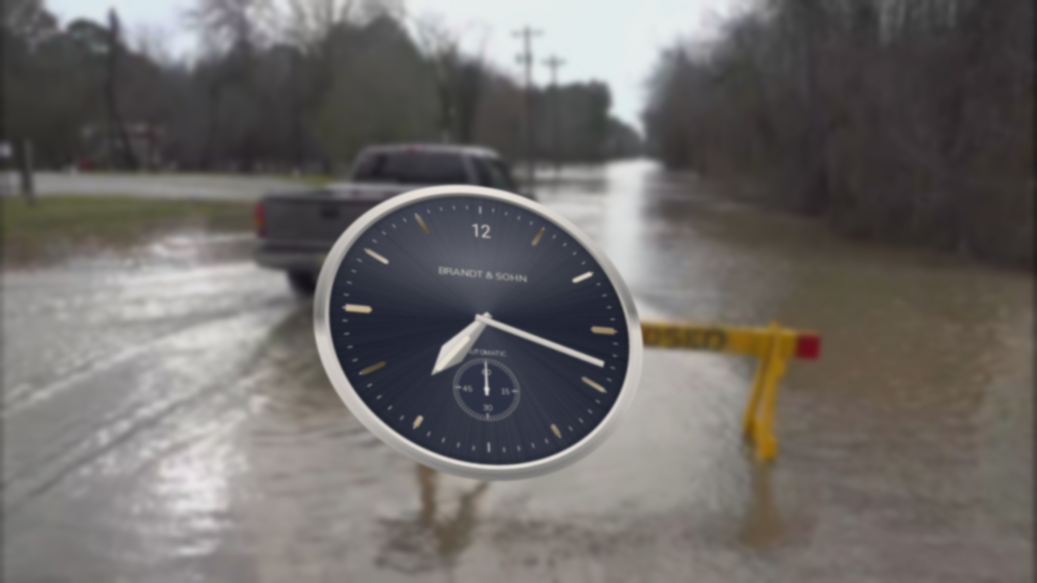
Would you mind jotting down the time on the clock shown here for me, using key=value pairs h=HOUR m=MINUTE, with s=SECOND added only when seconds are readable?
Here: h=7 m=18
